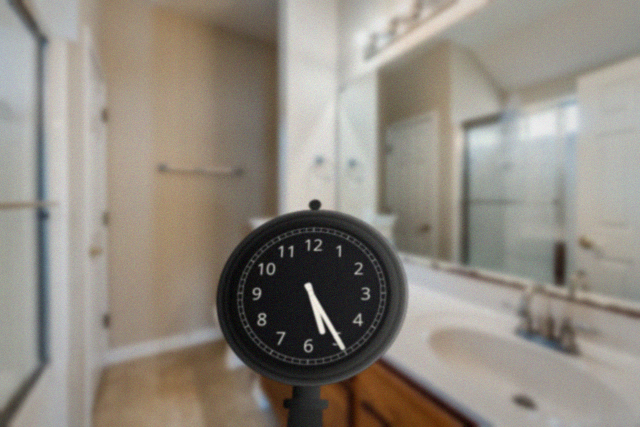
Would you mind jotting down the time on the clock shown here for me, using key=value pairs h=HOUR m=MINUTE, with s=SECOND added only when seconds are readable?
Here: h=5 m=25
